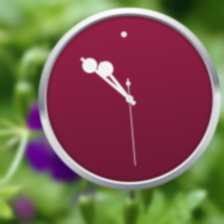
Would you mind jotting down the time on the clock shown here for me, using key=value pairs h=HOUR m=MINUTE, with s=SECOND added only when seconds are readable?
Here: h=10 m=52 s=30
